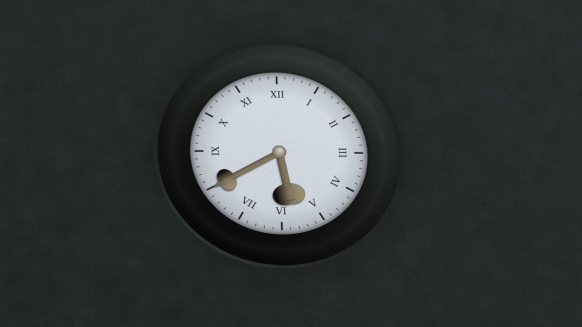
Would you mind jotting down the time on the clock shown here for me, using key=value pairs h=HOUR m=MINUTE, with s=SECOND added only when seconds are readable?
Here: h=5 m=40
